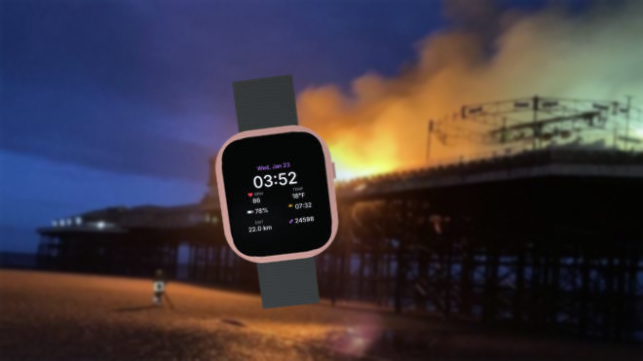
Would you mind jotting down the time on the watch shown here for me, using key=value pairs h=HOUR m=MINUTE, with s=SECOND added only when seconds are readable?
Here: h=3 m=52
